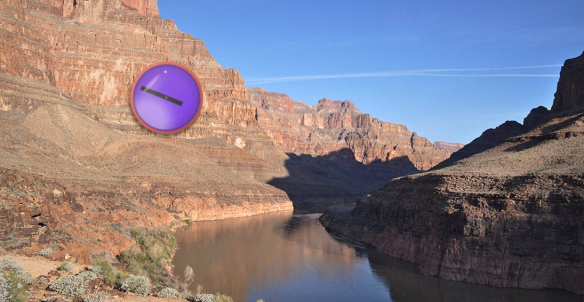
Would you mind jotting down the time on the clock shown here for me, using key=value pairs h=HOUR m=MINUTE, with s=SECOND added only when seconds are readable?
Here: h=3 m=49
